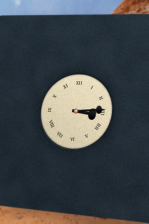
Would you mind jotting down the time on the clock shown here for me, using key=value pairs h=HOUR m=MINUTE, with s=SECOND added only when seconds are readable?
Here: h=3 m=14
